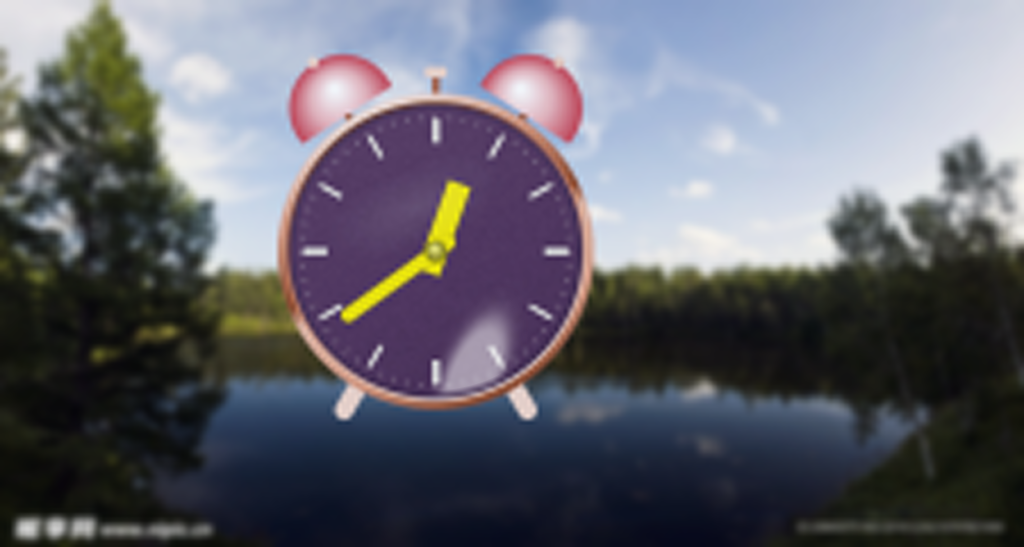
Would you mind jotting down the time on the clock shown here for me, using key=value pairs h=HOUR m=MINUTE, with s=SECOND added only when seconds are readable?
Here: h=12 m=39
